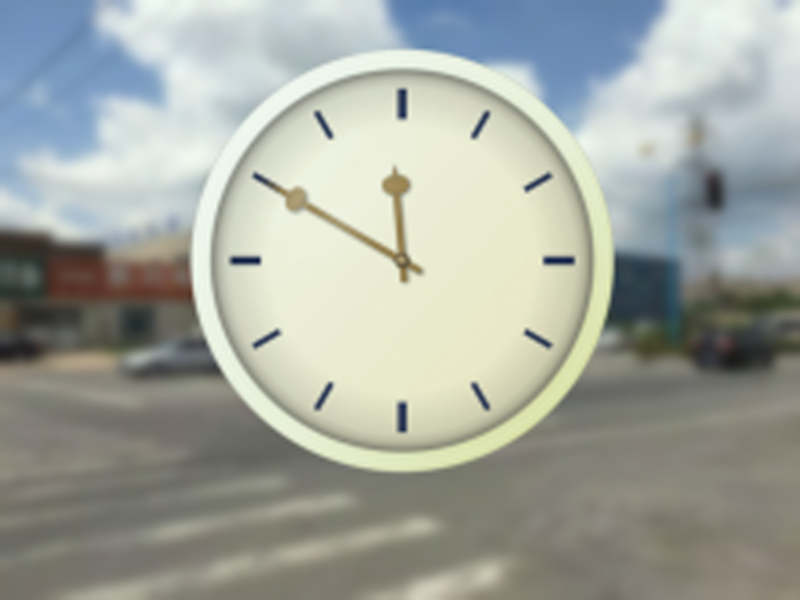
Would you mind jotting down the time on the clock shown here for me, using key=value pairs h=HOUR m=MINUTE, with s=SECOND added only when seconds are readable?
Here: h=11 m=50
